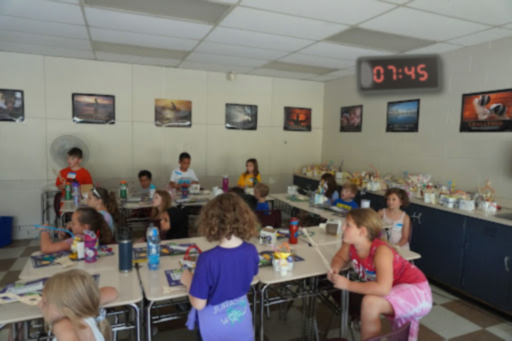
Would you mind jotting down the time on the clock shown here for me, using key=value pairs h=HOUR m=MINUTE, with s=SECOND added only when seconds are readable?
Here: h=7 m=45
